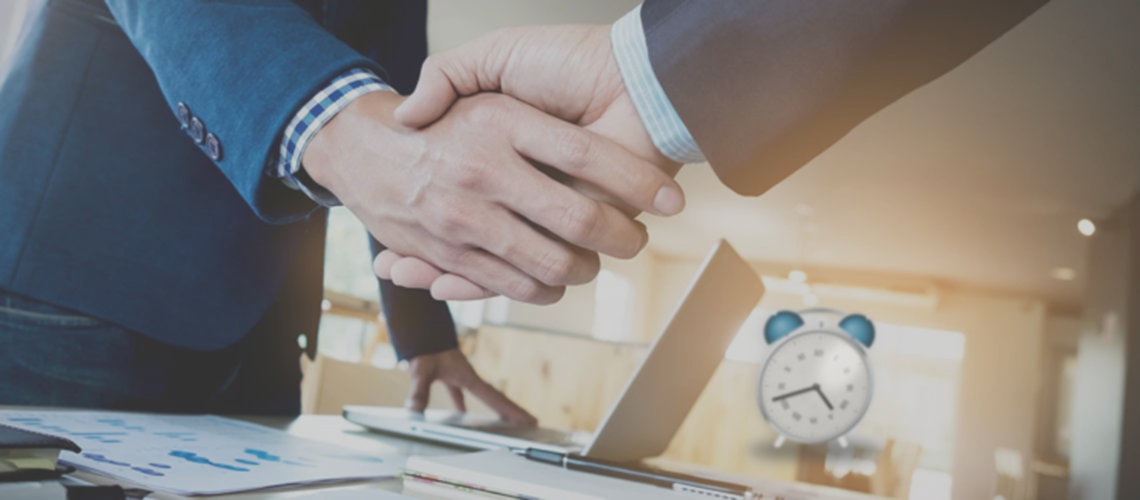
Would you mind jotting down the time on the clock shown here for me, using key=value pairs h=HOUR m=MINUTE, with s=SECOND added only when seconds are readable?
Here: h=4 m=42
